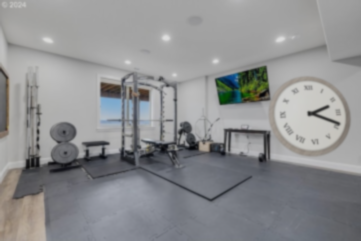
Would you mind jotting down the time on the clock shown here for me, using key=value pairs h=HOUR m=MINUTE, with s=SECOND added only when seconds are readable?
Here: h=2 m=19
